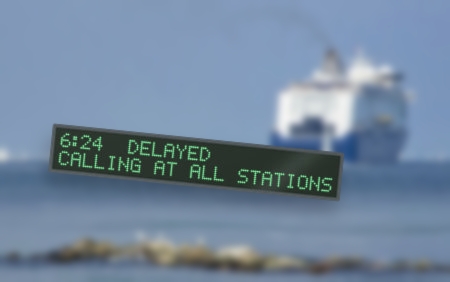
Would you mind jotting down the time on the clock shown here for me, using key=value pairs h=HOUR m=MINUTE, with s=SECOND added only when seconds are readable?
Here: h=6 m=24
